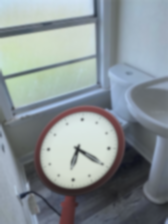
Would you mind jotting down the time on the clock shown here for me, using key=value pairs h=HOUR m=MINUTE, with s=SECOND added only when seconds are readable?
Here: h=6 m=20
